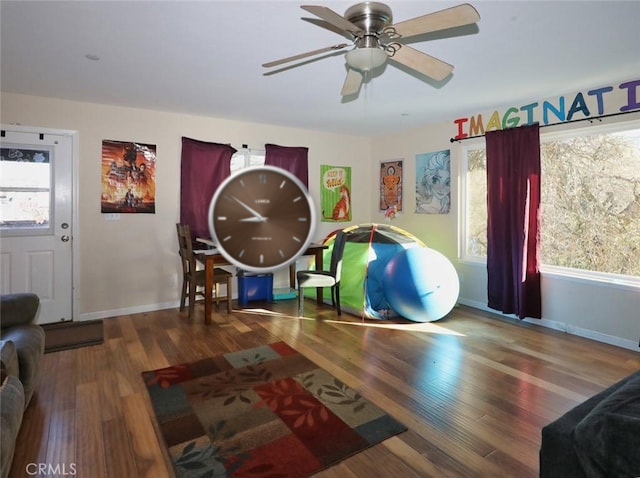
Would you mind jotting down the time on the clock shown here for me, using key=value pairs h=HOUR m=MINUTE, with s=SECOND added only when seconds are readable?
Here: h=8 m=51
